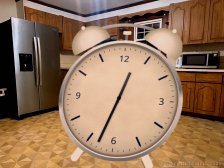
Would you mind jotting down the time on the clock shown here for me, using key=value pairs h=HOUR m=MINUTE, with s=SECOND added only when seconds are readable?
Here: h=12 m=33
